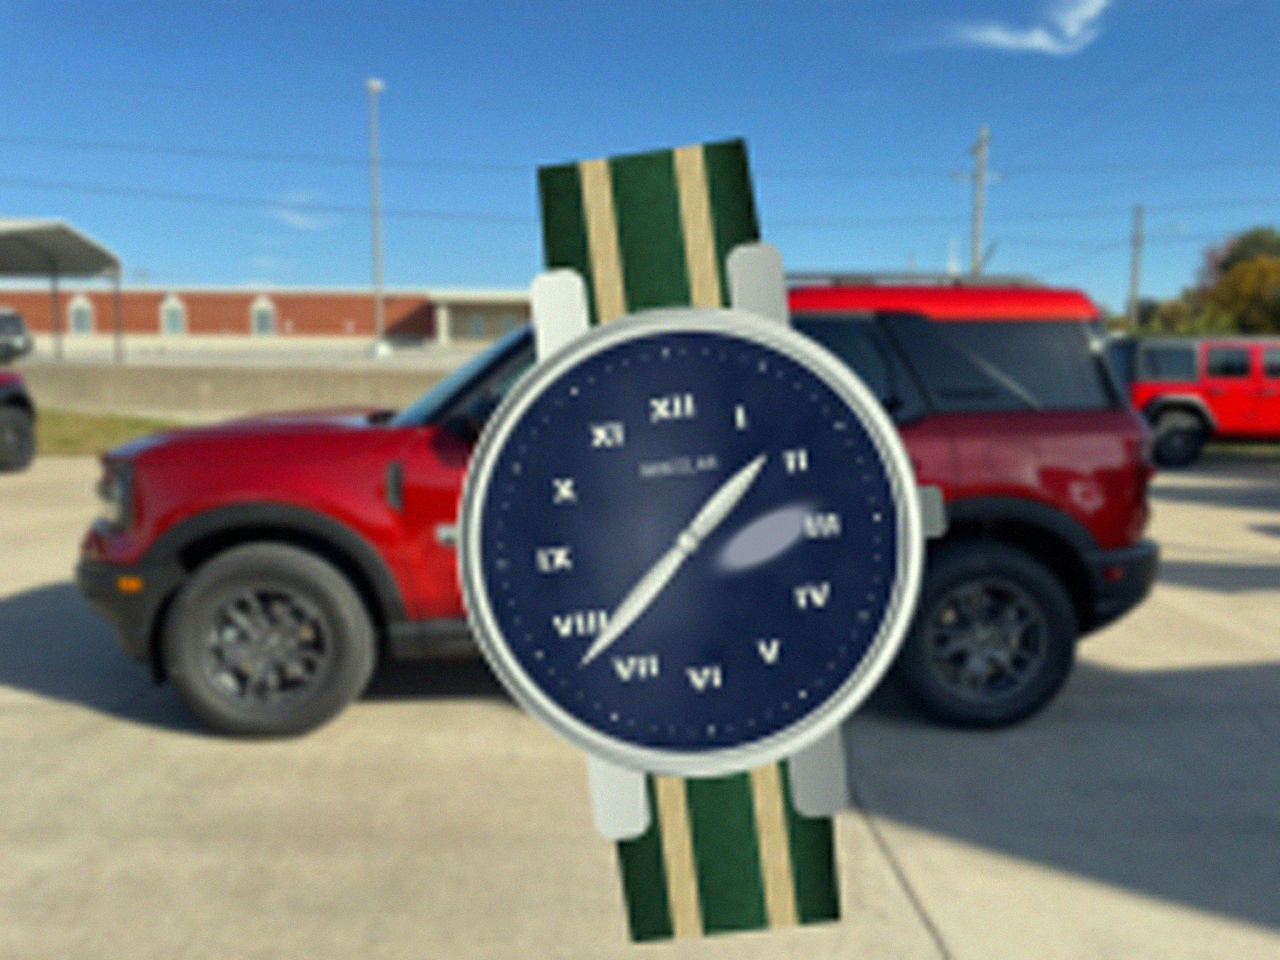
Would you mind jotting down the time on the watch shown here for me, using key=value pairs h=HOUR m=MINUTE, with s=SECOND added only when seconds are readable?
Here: h=1 m=38
